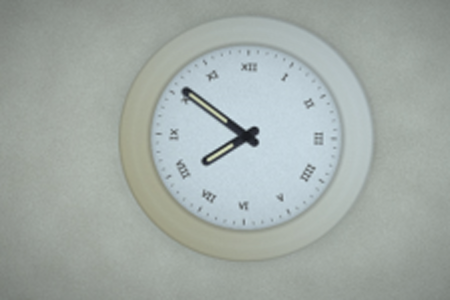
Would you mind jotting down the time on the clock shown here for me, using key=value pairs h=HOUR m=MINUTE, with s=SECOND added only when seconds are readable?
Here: h=7 m=51
